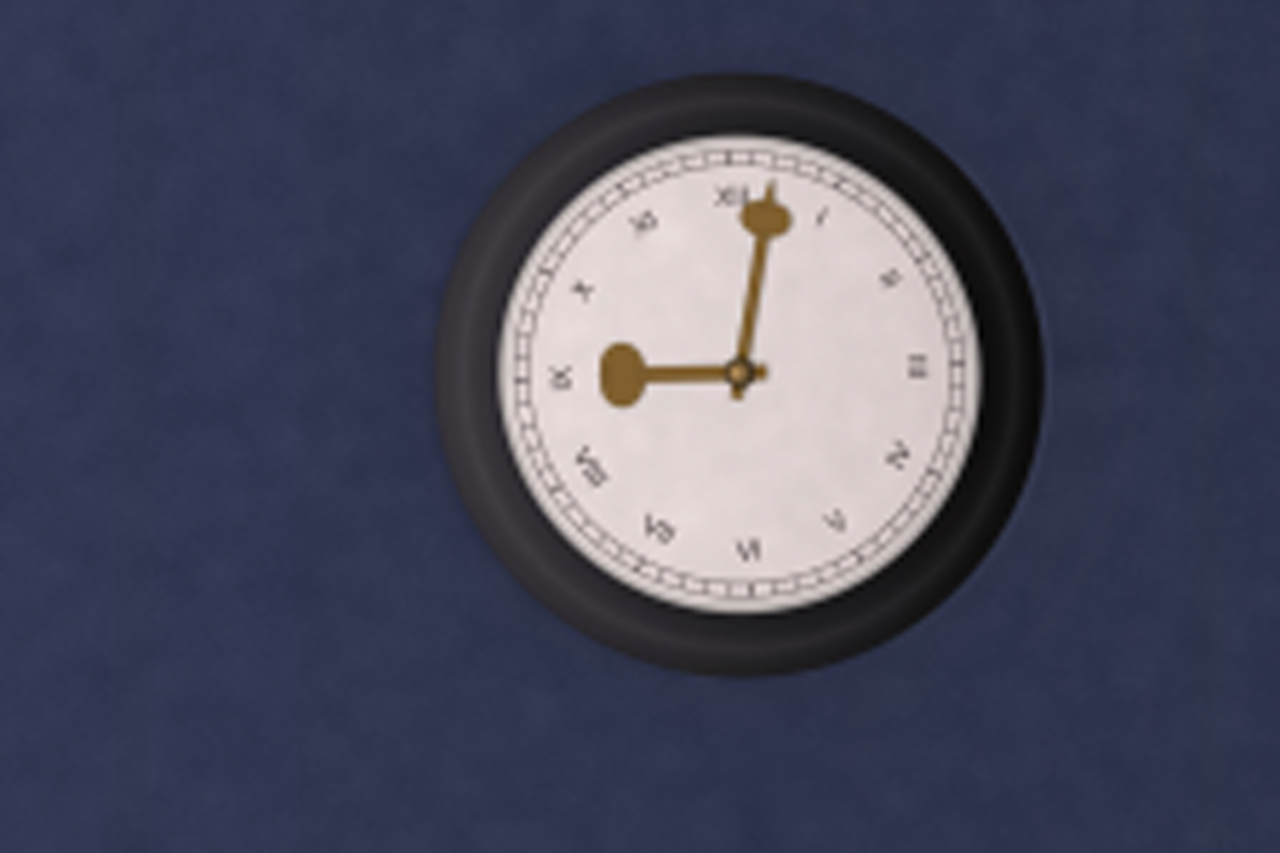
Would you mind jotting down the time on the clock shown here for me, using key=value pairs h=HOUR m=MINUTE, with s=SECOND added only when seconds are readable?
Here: h=9 m=2
